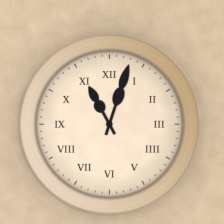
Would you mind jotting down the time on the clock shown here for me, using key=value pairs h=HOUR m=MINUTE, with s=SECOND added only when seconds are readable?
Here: h=11 m=3
